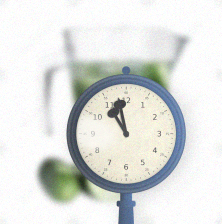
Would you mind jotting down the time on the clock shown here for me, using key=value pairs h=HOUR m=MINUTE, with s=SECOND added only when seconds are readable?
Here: h=10 m=58
